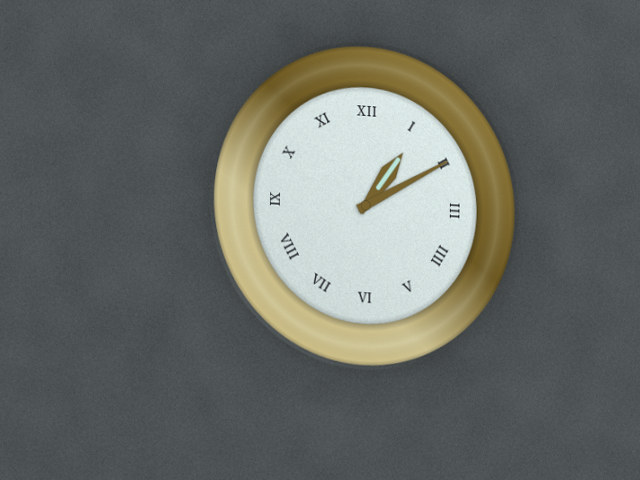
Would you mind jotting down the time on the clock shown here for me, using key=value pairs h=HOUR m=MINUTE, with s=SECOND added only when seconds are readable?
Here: h=1 m=10
